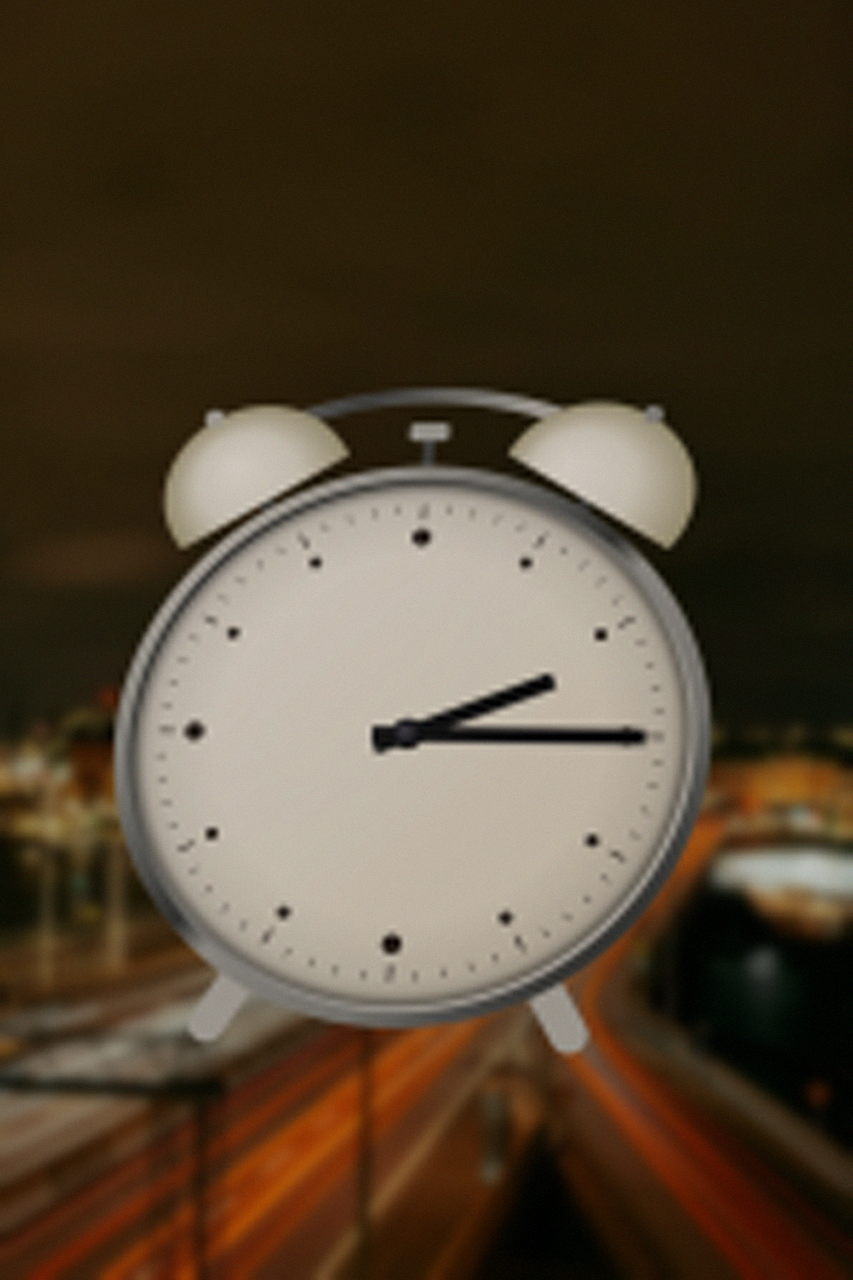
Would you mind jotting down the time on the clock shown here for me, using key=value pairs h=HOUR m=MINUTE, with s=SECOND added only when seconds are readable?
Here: h=2 m=15
